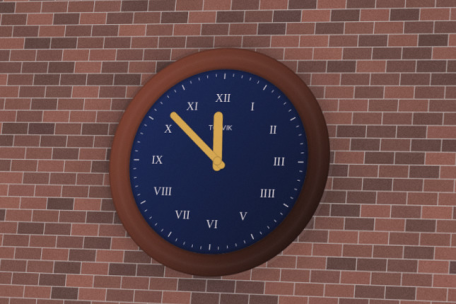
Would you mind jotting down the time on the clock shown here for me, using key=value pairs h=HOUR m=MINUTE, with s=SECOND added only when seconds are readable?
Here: h=11 m=52
